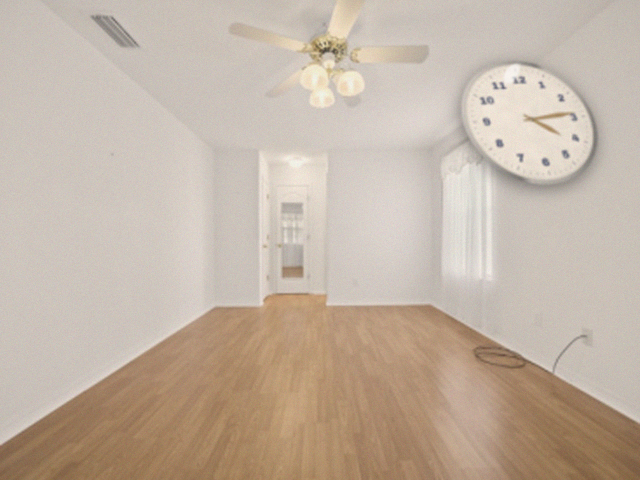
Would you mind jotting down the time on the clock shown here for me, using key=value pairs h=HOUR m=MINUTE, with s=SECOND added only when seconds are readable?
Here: h=4 m=14
